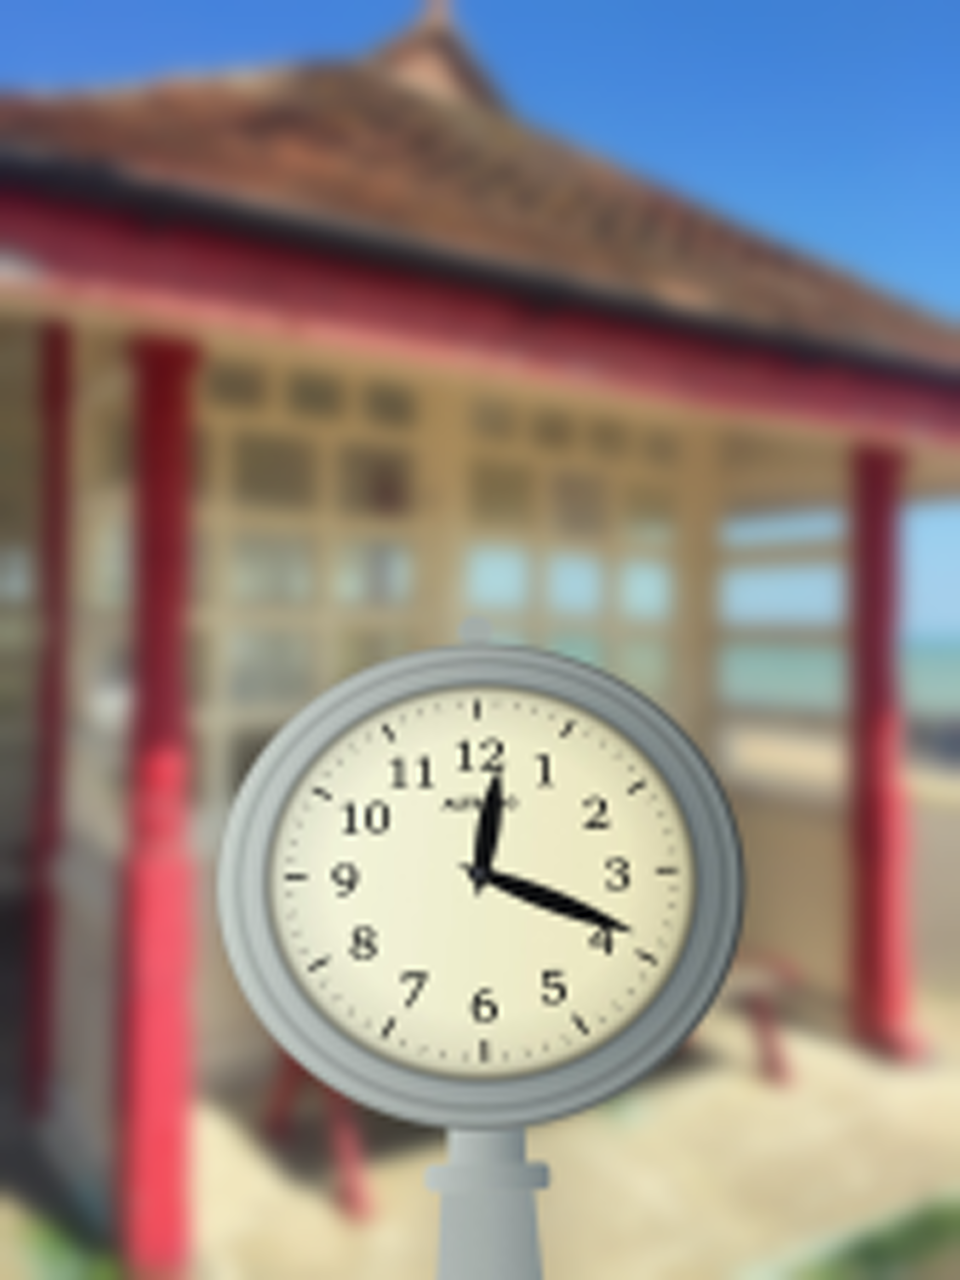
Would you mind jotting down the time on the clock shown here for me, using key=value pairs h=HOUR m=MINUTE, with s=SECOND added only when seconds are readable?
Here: h=12 m=19
